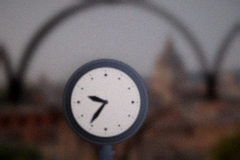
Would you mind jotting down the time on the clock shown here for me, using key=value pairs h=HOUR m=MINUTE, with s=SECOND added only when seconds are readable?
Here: h=9 m=36
